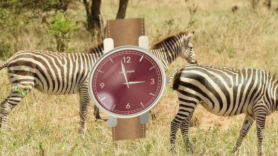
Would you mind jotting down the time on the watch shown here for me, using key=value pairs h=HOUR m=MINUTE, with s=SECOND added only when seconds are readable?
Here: h=2 m=58
